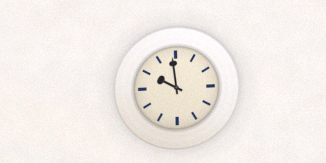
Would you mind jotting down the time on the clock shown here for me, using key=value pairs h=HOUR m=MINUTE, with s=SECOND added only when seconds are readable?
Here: h=9 m=59
